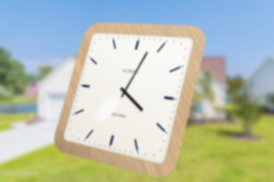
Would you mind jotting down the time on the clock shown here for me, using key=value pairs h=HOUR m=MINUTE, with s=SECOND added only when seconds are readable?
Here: h=4 m=3
